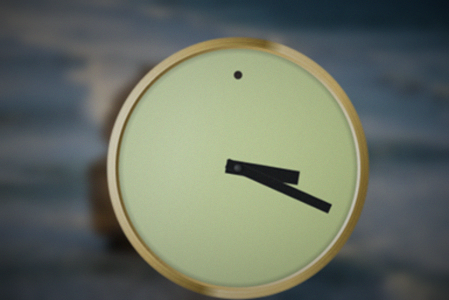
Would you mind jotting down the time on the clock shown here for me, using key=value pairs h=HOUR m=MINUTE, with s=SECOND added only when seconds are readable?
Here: h=3 m=19
